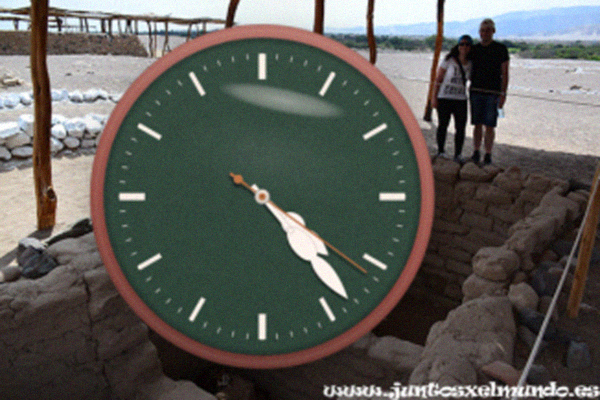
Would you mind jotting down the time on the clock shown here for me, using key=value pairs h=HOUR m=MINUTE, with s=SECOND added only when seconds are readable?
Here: h=4 m=23 s=21
